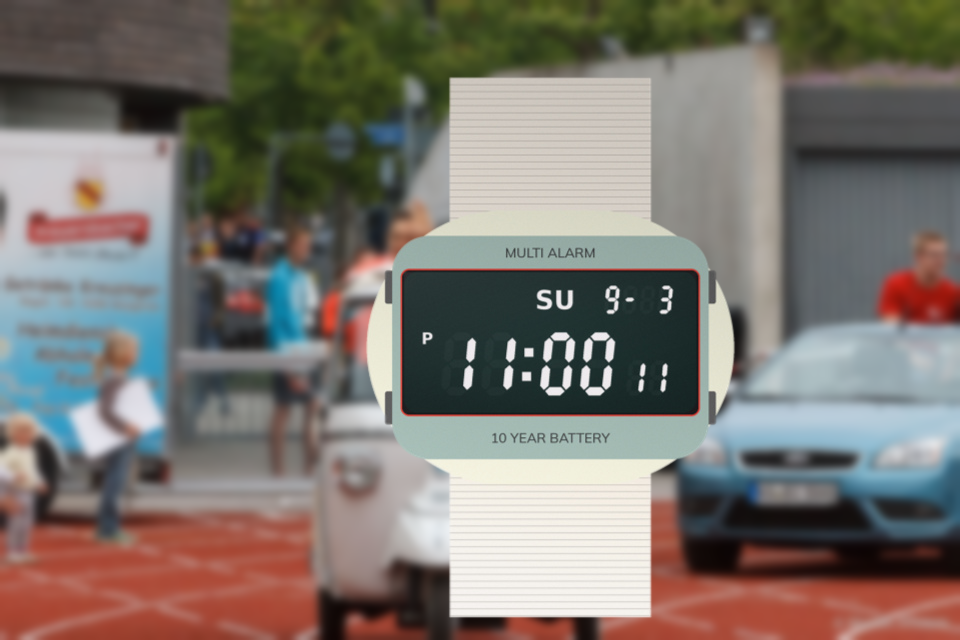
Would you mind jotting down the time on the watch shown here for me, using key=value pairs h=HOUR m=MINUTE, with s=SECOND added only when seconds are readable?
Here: h=11 m=0 s=11
